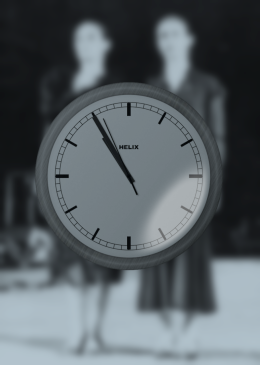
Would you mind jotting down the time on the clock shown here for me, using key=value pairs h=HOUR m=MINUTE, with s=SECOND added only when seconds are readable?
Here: h=10 m=54 s=56
